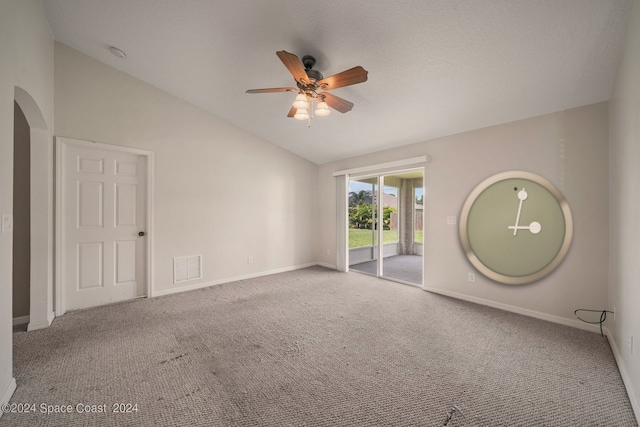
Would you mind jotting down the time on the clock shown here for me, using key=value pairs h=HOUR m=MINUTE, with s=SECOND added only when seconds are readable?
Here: h=3 m=2
